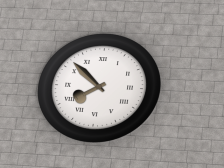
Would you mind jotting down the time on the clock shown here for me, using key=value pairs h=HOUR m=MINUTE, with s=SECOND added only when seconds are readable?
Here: h=7 m=52
